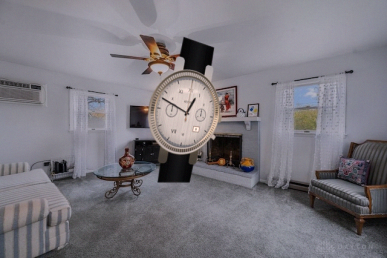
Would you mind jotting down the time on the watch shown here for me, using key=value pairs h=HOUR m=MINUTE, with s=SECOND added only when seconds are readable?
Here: h=12 m=48
